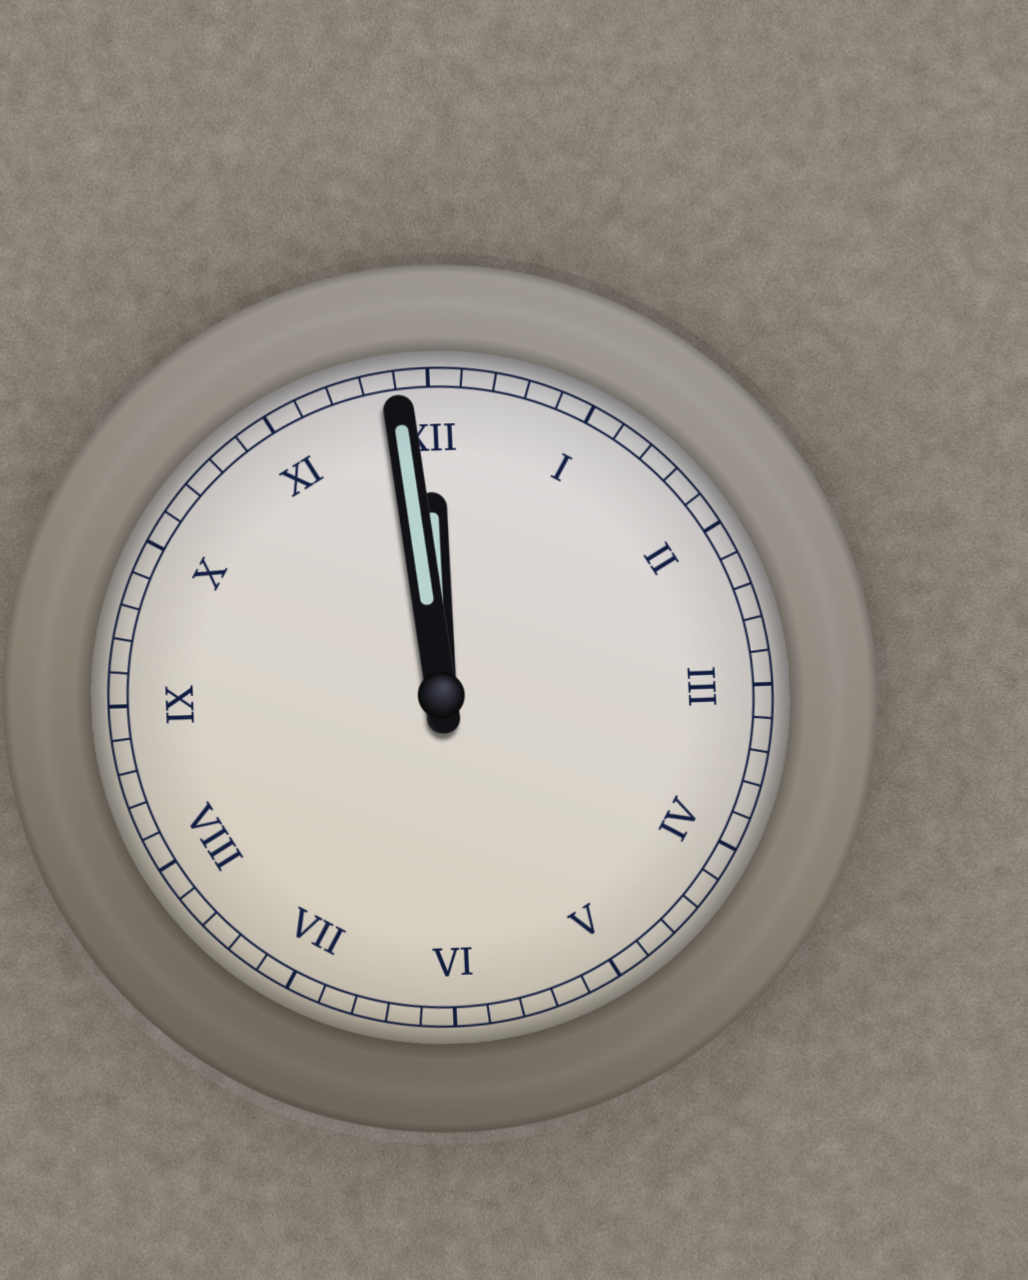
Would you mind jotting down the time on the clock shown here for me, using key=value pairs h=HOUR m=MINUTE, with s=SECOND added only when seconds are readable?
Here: h=11 m=59
